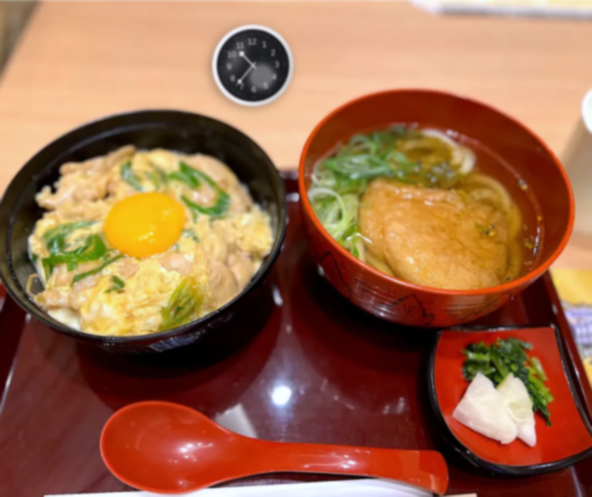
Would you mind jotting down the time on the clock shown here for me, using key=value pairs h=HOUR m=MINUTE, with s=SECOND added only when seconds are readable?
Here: h=10 m=37
